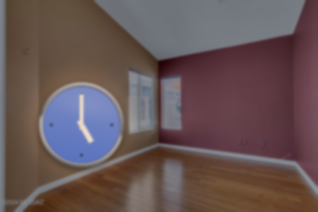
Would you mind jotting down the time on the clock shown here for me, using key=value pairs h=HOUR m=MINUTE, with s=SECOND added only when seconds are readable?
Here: h=5 m=0
